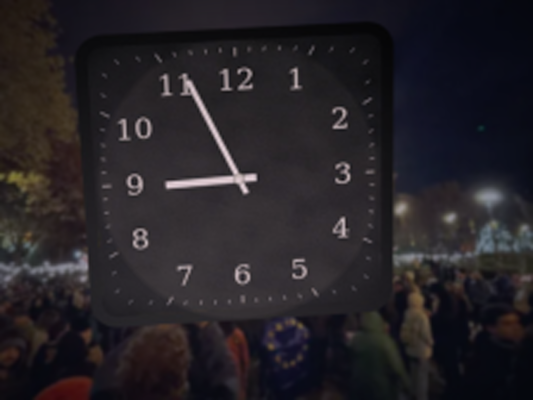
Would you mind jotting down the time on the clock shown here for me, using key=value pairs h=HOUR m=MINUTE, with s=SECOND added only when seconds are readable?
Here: h=8 m=56
